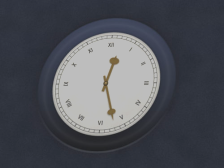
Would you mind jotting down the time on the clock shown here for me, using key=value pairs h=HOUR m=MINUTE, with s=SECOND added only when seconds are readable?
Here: h=12 m=27
